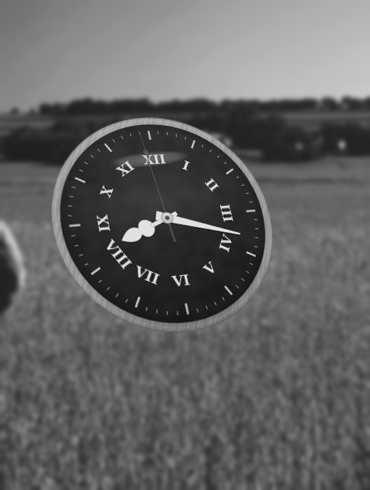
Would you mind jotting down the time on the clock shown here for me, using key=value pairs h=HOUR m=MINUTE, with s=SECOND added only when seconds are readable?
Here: h=8 m=17 s=59
